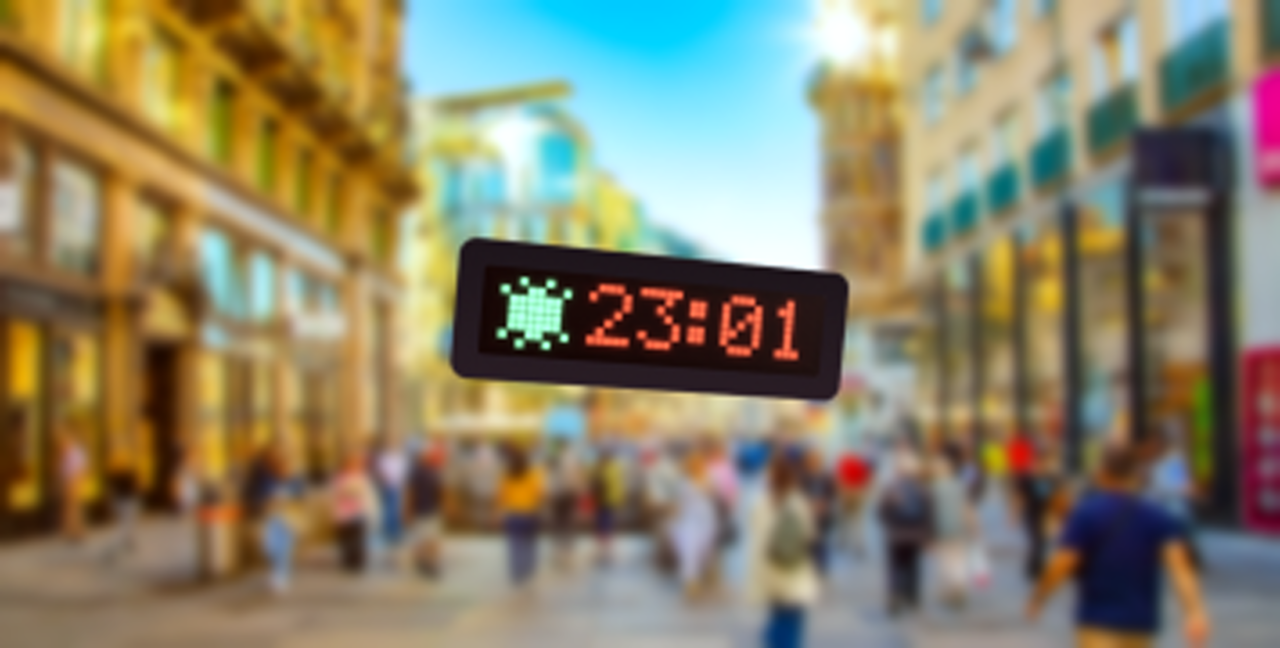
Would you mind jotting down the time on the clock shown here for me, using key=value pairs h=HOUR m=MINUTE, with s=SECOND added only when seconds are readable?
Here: h=23 m=1
